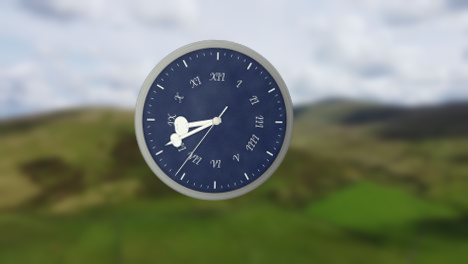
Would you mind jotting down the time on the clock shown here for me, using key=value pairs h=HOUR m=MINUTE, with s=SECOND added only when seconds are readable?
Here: h=8 m=40 s=36
